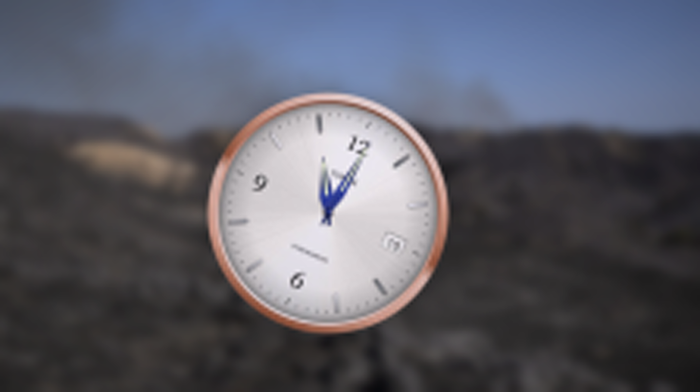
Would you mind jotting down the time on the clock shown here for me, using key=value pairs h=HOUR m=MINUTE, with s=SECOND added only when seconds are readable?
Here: h=11 m=1
